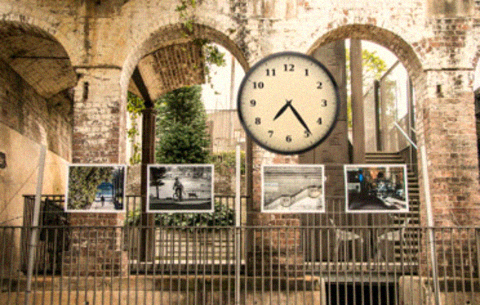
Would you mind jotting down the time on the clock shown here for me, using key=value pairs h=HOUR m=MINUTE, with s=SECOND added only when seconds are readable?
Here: h=7 m=24
